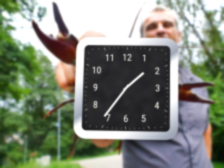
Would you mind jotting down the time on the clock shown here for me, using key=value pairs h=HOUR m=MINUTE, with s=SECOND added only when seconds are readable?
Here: h=1 m=36
